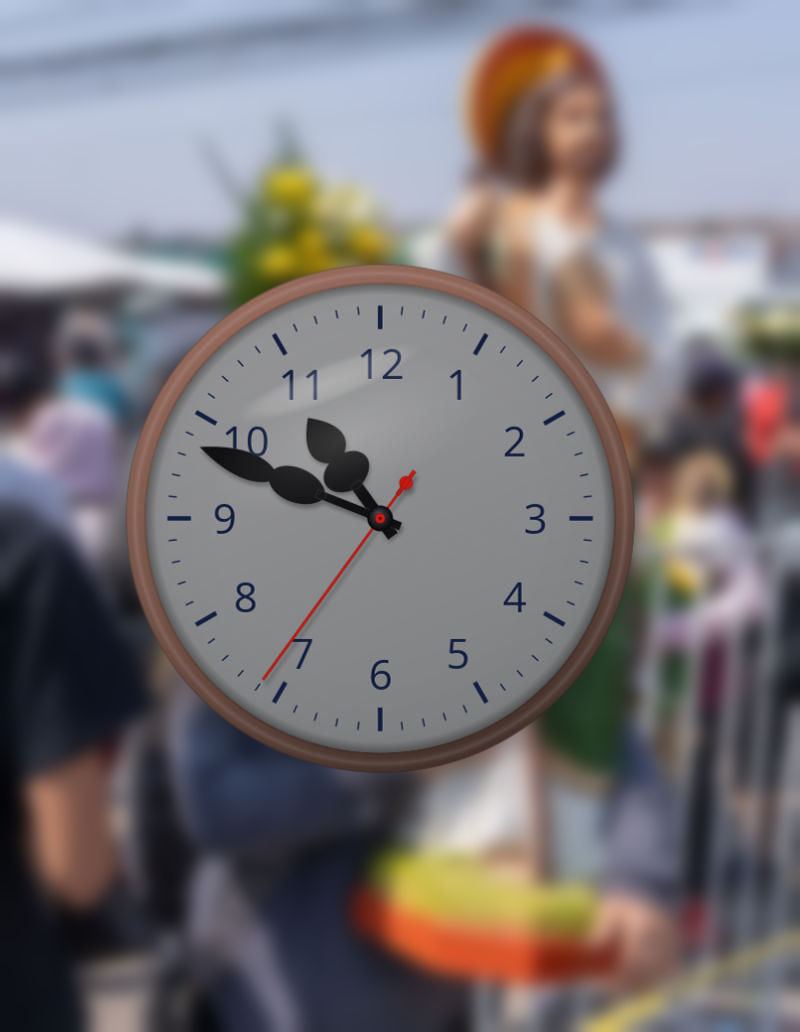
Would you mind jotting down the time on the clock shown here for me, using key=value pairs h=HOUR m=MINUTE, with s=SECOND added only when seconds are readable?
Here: h=10 m=48 s=36
